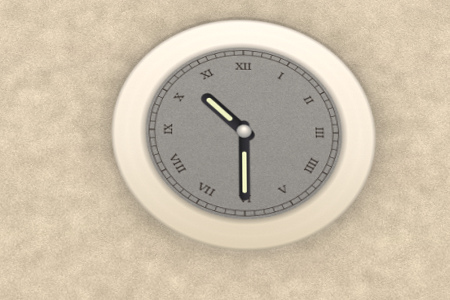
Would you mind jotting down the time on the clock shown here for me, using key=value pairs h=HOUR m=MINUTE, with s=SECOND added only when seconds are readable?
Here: h=10 m=30
